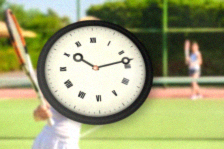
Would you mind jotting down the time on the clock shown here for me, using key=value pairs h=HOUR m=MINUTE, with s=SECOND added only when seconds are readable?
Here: h=10 m=13
